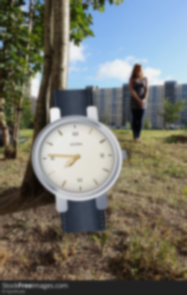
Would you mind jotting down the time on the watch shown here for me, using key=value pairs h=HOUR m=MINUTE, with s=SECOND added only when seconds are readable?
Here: h=7 m=46
